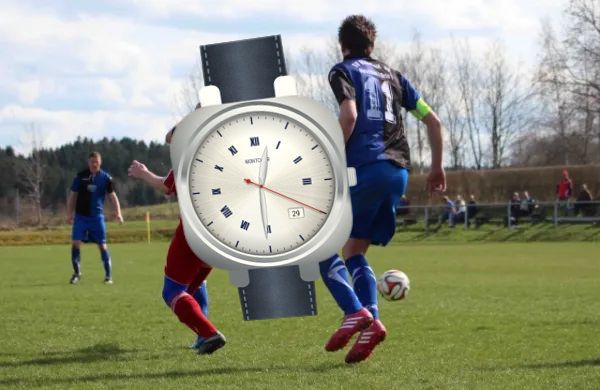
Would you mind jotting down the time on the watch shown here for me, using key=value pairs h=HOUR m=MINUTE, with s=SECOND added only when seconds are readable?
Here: h=12 m=30 s=20
